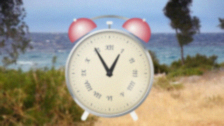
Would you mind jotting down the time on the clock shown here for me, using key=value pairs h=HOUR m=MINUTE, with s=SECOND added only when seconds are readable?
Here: h=12 m=55
